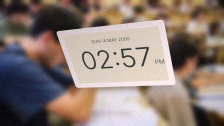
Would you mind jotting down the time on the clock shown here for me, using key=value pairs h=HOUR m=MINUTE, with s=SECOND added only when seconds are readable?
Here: h=2 m=57
